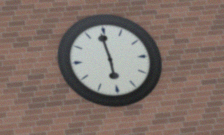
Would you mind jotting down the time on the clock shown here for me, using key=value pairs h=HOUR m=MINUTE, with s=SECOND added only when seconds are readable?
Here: h=5 m=59
